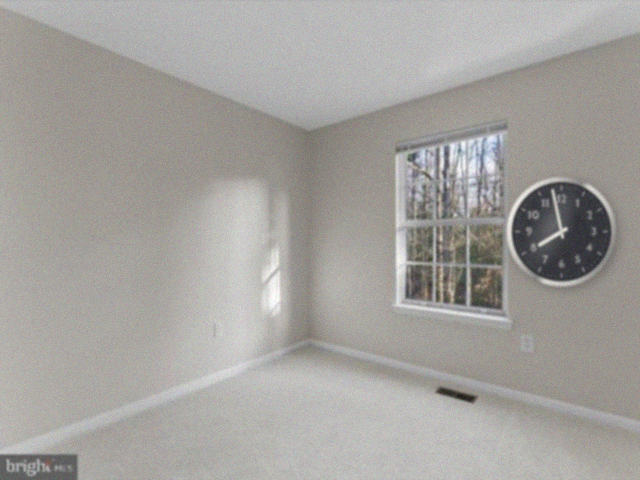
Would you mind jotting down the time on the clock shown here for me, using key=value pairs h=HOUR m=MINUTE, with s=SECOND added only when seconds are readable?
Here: h=7 m=58
